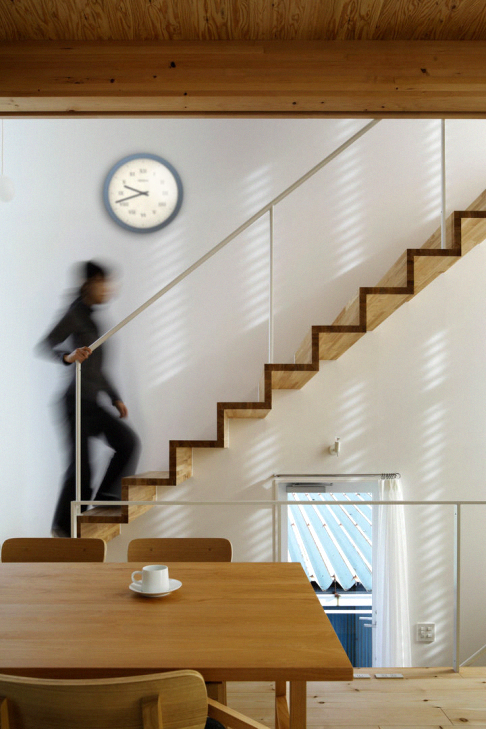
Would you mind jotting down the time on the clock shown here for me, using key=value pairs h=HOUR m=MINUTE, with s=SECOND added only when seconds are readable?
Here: h=9 m=42
